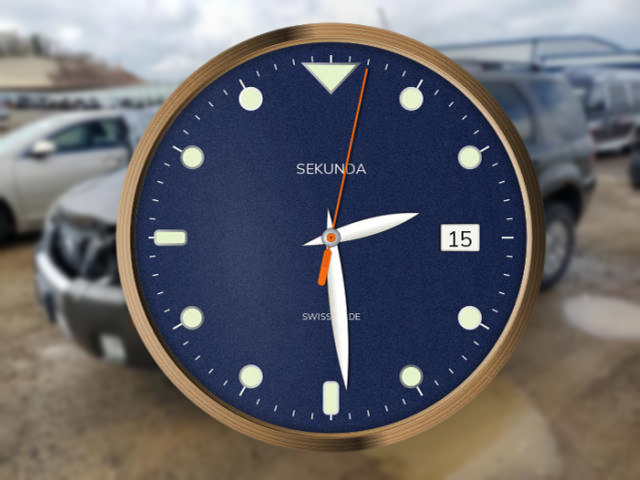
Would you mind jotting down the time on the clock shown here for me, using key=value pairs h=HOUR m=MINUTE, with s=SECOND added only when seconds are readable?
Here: h=2 m=29 s=2
